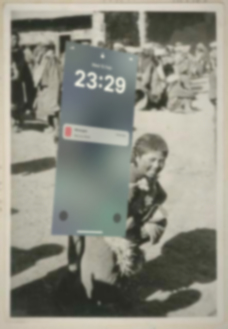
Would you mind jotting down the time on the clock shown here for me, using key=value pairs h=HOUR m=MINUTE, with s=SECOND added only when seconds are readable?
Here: h=23 m=29
